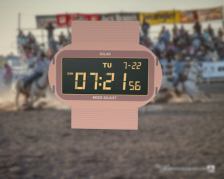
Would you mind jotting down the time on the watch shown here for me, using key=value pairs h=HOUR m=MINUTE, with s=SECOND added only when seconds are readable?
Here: h=7 m=21 s=56
